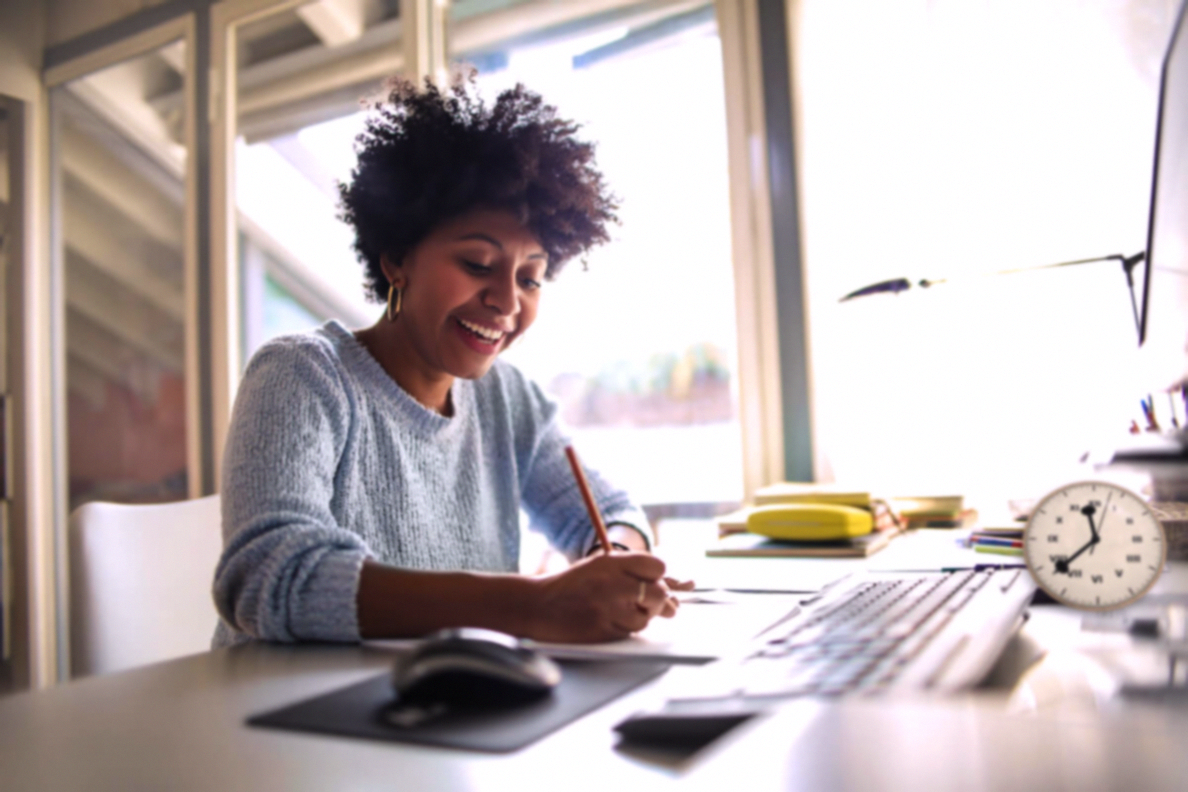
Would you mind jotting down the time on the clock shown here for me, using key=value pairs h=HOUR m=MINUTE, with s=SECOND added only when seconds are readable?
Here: h=11 m=38 s=3
